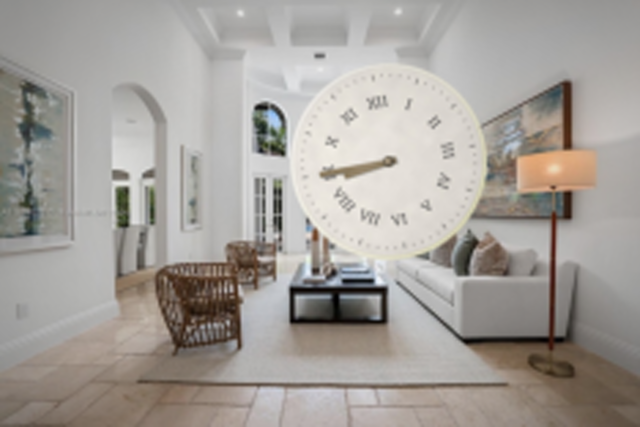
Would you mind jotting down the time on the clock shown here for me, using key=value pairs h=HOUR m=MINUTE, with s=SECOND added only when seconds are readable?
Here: h=8 m=45
